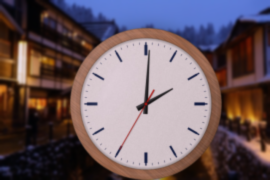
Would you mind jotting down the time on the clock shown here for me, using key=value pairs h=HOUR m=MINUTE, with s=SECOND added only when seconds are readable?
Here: h=2 m=0 s=35
